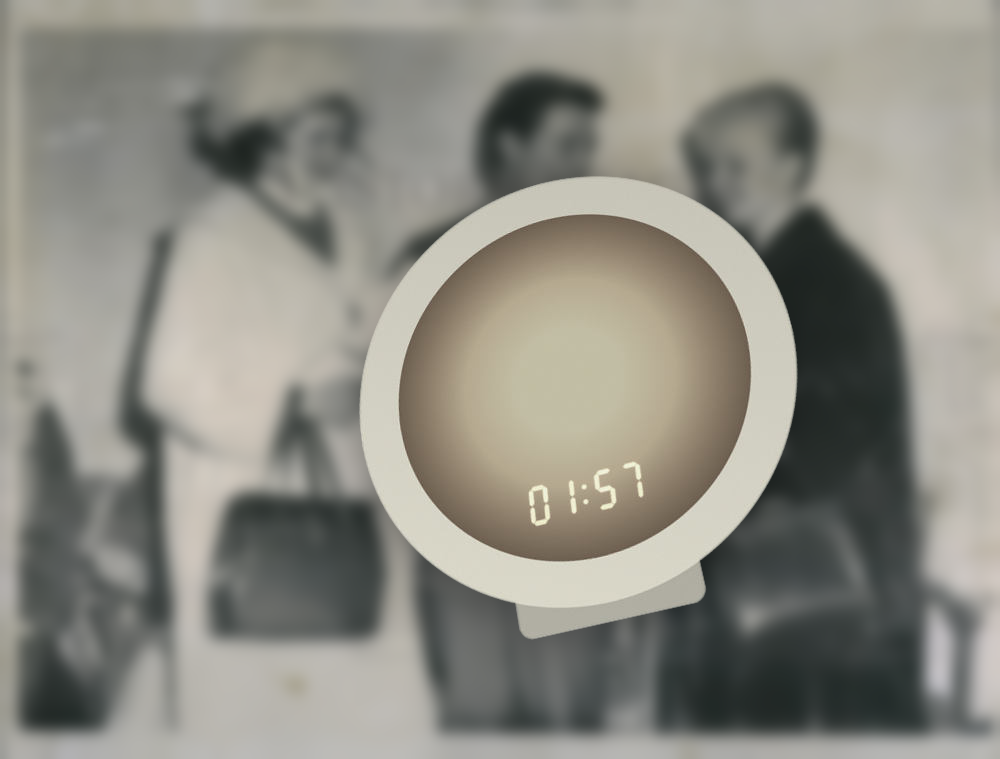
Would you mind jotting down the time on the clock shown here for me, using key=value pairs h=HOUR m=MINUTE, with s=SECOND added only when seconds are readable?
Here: h=1 m=57
